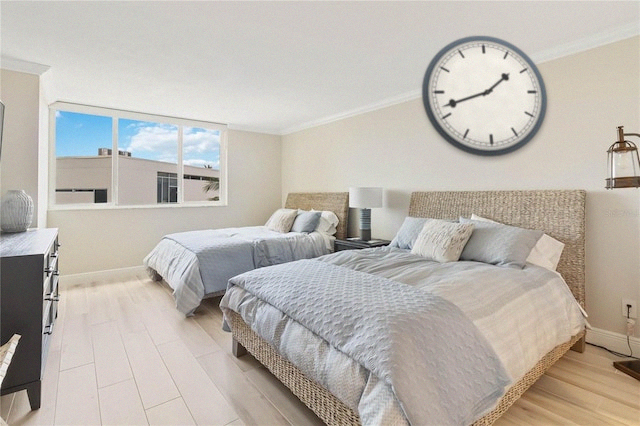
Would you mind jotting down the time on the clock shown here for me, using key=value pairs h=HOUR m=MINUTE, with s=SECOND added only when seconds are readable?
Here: h=1 m=42
